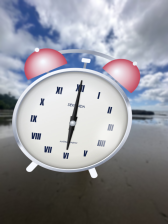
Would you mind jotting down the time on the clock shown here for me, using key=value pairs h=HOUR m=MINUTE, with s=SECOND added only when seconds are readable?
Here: h=6 m=0
